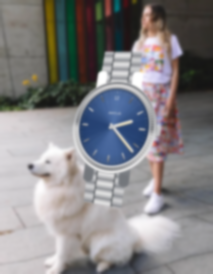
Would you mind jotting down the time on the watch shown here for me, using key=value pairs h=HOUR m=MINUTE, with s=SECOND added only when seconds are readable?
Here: h=2 m=22
